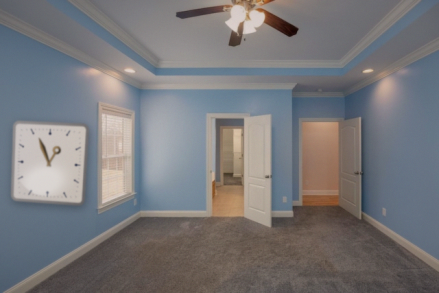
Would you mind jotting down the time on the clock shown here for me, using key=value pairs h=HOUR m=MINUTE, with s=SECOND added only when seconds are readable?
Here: h=12 m=56
